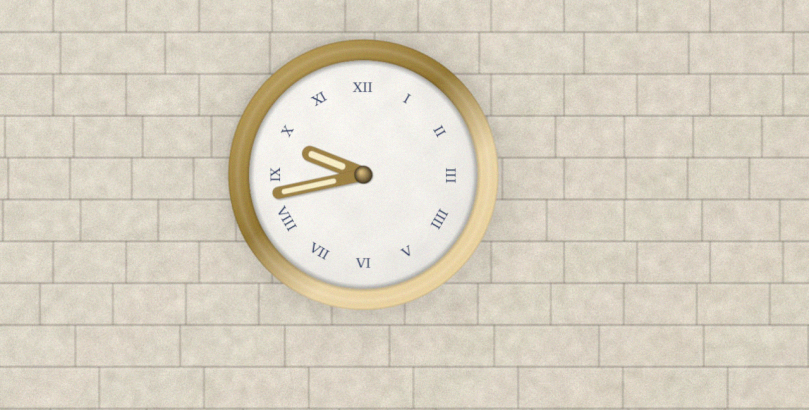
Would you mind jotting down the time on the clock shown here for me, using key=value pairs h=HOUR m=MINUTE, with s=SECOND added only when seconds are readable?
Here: h=9 m=43
